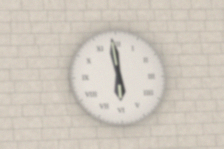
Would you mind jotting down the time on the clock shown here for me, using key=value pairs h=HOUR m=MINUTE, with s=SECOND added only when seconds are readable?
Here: h=5 m=59
